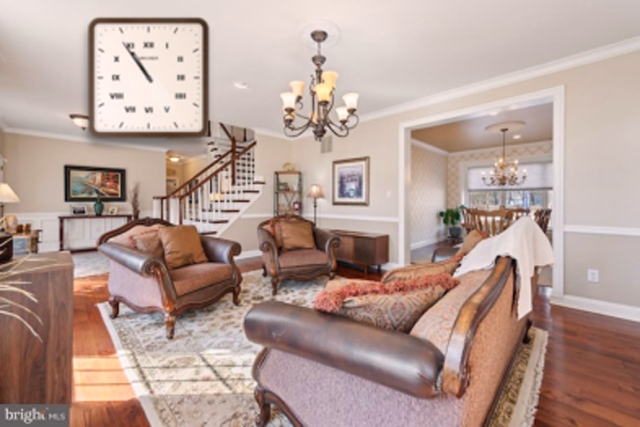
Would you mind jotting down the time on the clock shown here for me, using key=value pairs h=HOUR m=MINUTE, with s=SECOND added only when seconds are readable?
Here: h=10 m=54
